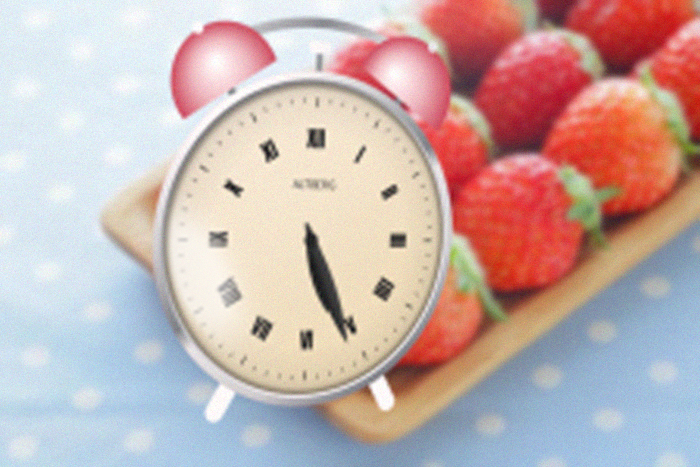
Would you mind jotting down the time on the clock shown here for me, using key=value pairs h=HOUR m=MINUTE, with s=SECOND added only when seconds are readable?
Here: h=5 m=26
